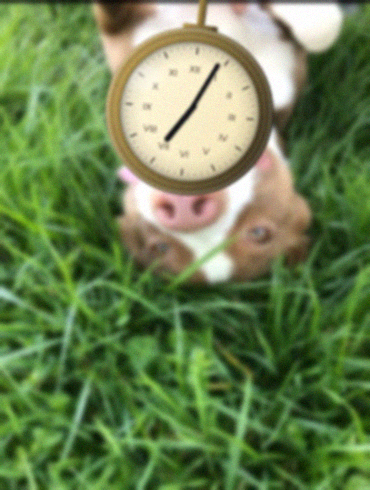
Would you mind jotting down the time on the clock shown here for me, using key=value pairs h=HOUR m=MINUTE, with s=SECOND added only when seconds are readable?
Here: h=7 m=4
